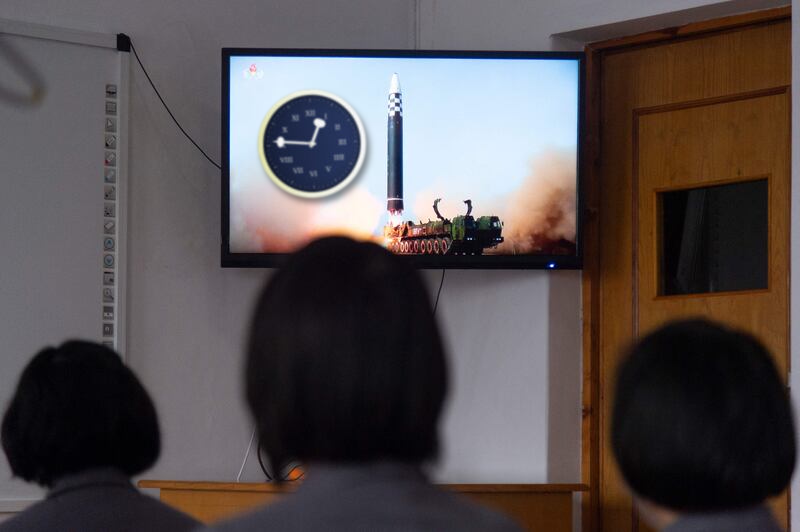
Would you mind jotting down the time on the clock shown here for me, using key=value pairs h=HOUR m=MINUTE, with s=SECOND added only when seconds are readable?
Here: h=12 m=46
